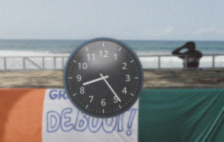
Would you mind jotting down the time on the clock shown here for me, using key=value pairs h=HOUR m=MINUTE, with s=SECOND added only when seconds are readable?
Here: h=8 m=24
